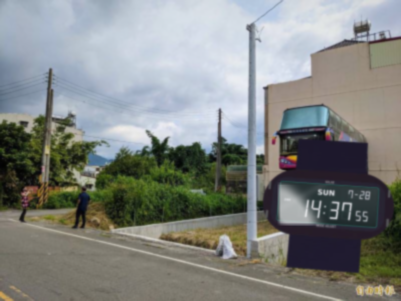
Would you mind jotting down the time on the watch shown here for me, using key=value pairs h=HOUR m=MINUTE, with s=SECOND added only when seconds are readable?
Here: h=14 m=37
